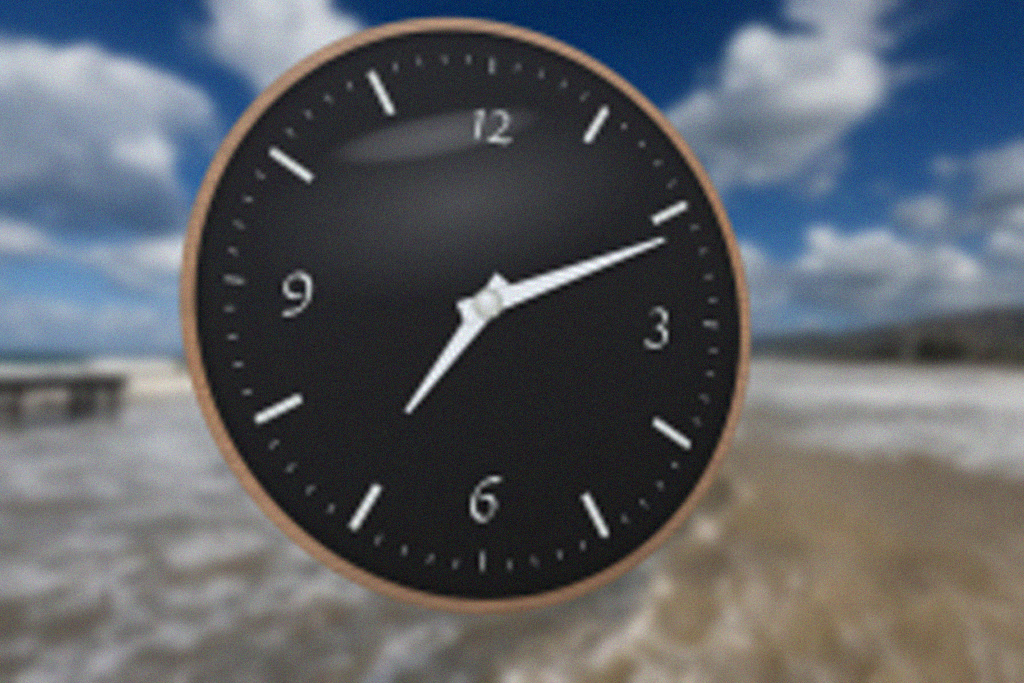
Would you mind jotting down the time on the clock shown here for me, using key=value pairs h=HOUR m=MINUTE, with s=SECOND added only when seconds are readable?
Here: h=7 m=11
